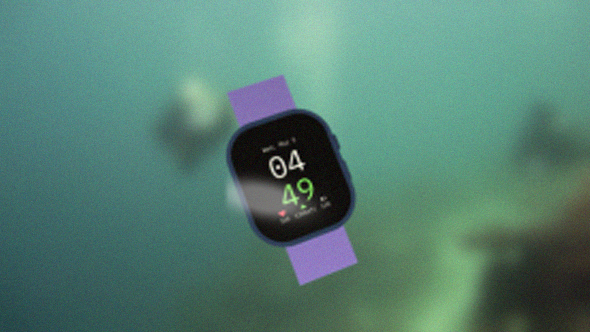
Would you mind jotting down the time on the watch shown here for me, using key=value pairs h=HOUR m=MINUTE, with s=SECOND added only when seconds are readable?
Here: h=4 m=49
